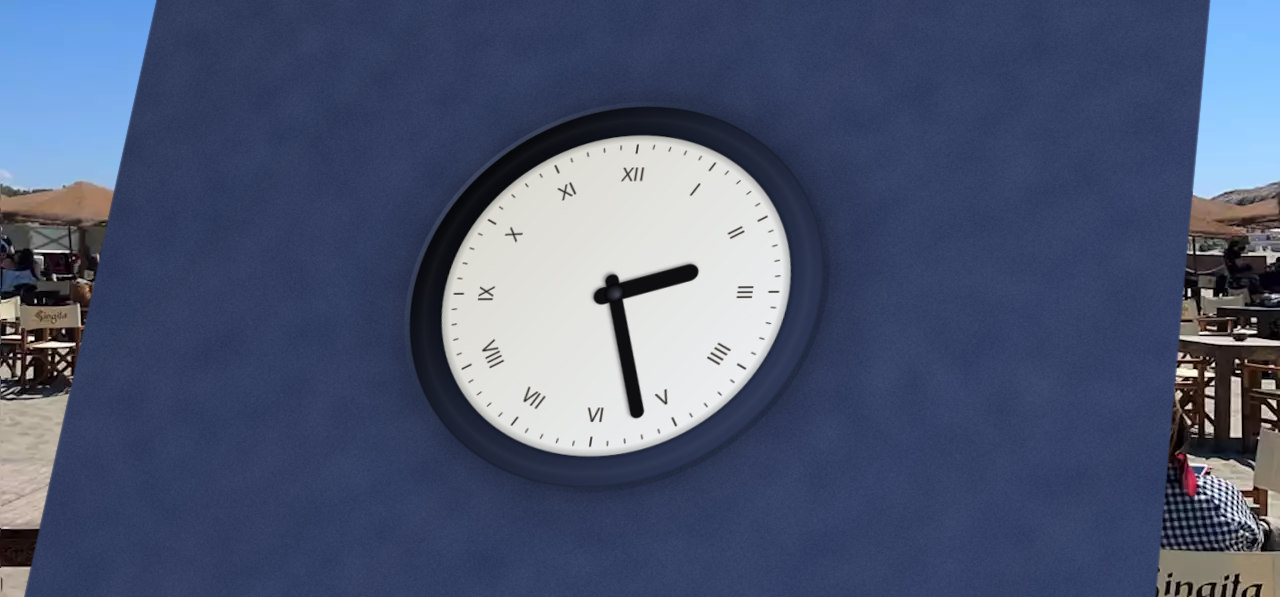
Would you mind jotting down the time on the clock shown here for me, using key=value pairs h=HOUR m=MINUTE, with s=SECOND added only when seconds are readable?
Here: h=2 m=27
